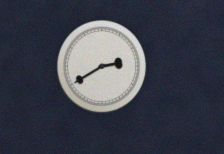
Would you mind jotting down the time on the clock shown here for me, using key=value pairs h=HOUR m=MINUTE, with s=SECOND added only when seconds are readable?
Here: h=2 m=40
